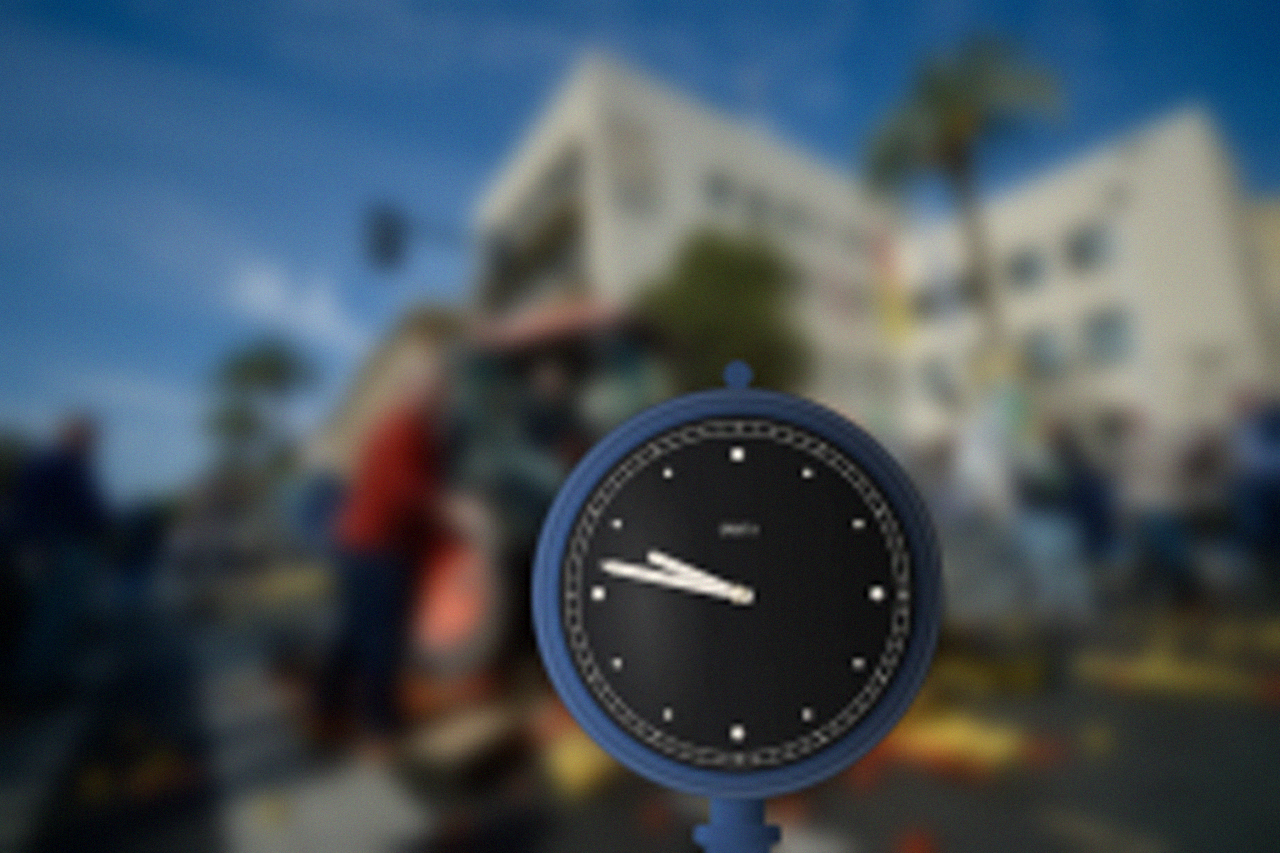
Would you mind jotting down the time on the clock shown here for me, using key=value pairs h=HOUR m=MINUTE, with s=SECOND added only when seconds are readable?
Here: h=9 m=47
